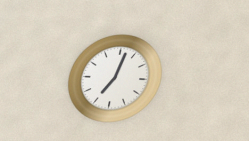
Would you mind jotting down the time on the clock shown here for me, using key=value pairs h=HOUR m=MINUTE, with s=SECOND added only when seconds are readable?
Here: h=7 m=2
